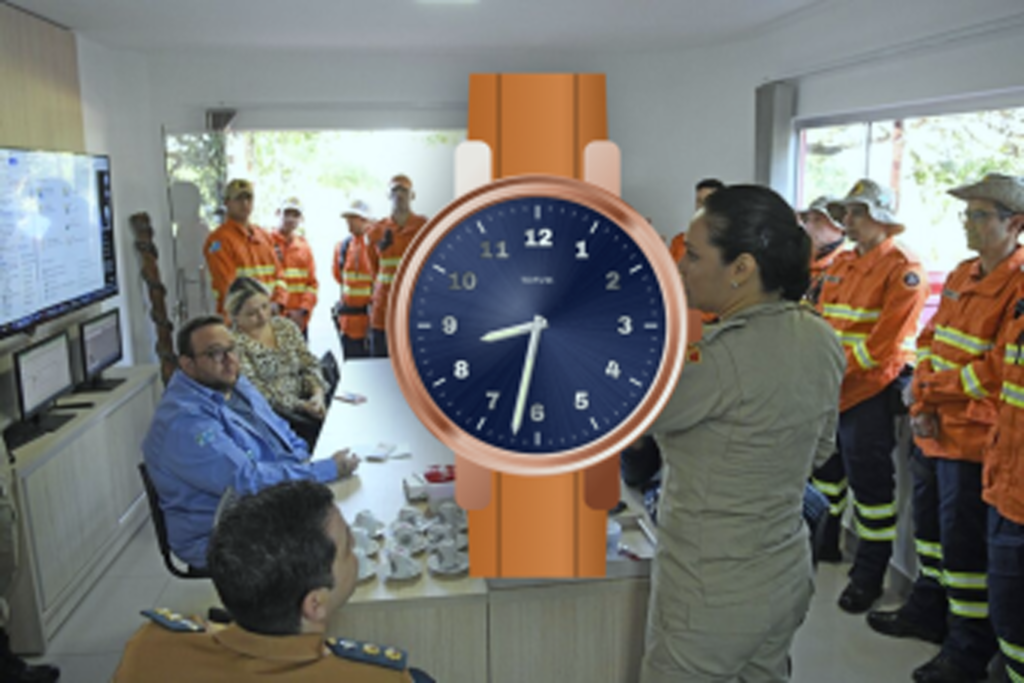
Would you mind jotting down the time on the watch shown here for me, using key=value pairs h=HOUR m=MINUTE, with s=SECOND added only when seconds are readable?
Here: h=8 m=32
